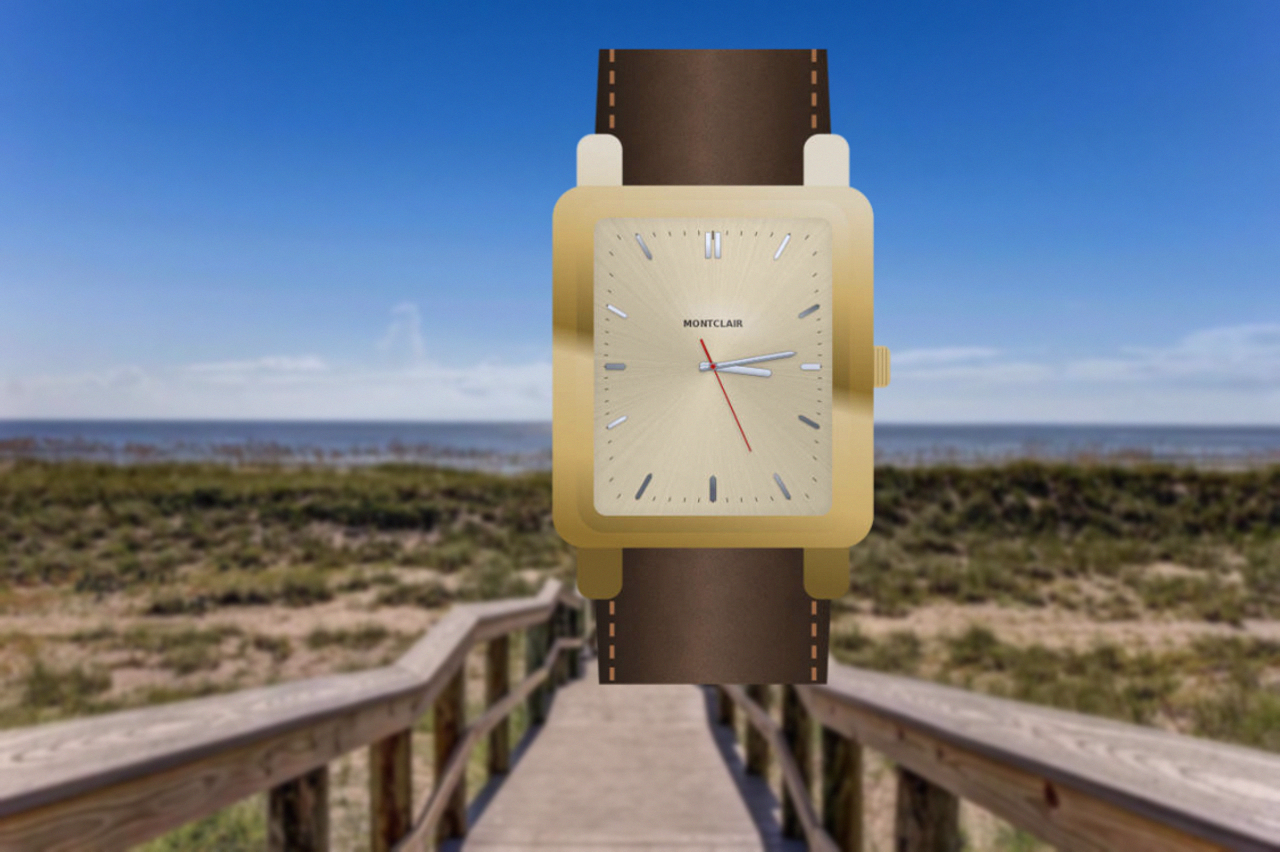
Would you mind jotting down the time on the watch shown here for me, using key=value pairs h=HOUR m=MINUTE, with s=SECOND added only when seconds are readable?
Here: h=3 m=13 s=26
